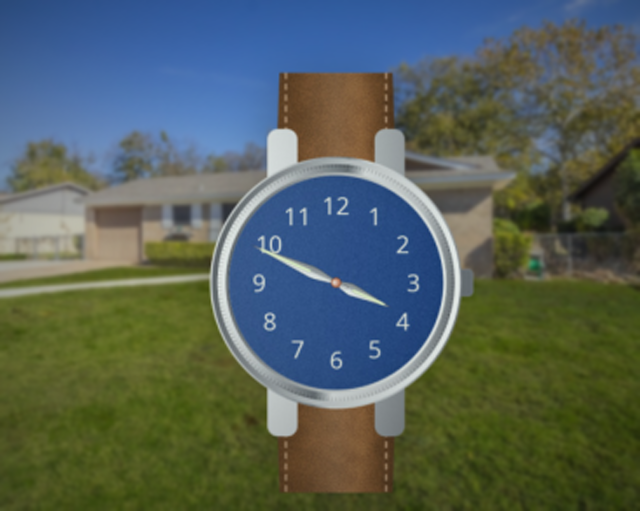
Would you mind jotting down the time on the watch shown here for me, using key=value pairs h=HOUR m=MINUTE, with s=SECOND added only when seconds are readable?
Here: h=3 m=49
